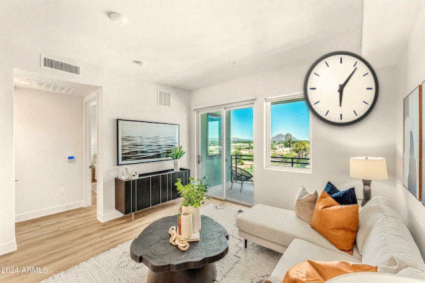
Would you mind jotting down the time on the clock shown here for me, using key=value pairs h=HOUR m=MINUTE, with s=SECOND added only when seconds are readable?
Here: h=6 m=6
